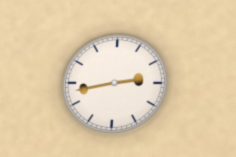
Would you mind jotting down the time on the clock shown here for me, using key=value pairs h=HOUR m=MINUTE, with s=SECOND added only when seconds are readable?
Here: h=2 m=43
